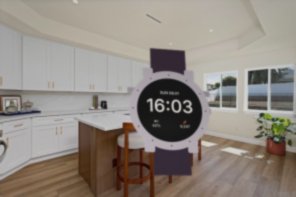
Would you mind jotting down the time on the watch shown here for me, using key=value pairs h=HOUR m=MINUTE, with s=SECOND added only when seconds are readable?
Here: h=16 m=3
